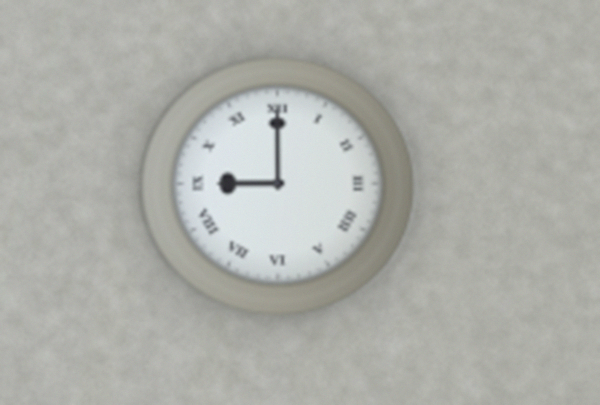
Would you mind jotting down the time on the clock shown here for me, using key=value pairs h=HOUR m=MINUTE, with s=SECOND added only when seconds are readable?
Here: h=9 m=0
